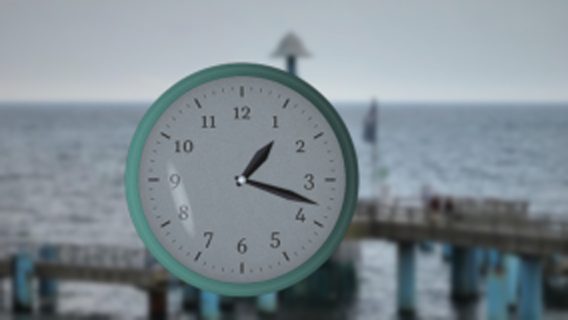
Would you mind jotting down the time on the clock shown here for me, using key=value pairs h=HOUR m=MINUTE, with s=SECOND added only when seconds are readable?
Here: h=1 m=18
